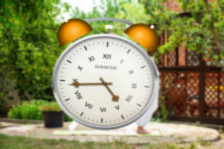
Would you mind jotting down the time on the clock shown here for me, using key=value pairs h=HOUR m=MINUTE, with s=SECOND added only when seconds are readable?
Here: h=4 m=44
